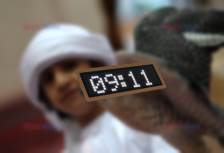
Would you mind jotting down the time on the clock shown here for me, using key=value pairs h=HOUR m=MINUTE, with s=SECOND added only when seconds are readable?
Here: h=9 m=11
